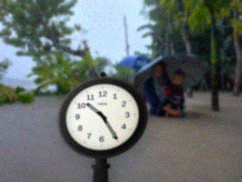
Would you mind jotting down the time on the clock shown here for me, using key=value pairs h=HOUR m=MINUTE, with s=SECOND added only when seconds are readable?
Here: h=10 m=25
